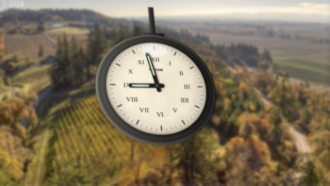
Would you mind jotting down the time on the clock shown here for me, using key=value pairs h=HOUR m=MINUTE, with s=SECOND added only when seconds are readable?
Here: h=8 m=58
